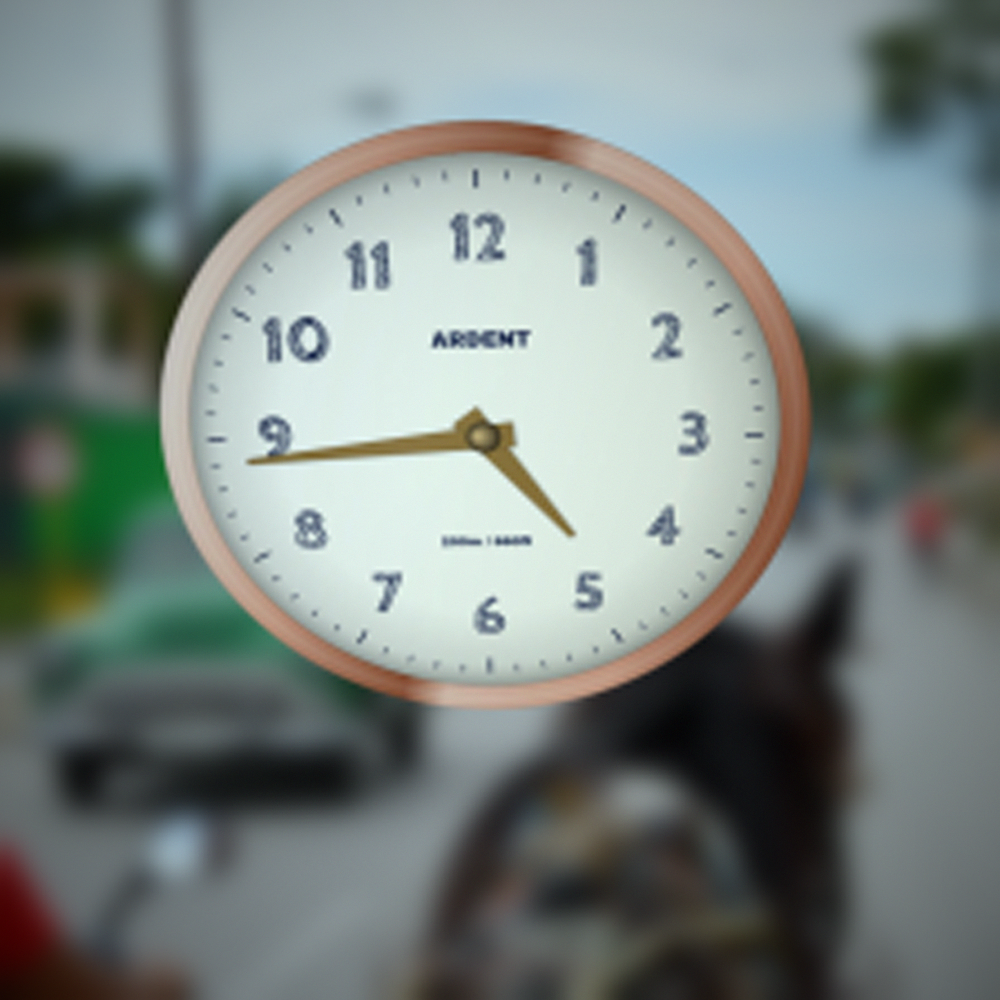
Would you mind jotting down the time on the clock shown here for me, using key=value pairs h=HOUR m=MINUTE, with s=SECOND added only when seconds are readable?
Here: h=4 m=44
